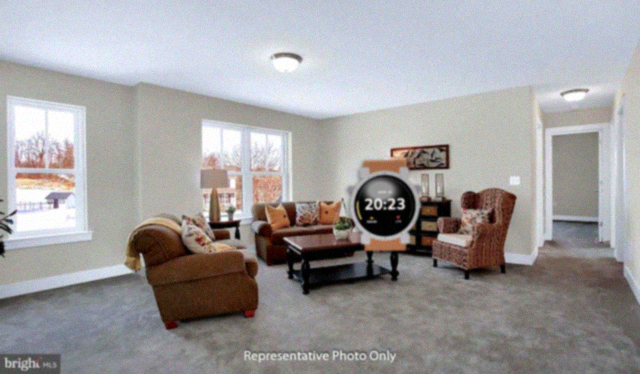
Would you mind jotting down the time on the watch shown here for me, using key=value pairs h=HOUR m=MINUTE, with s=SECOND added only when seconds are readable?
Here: h=20 m=23
